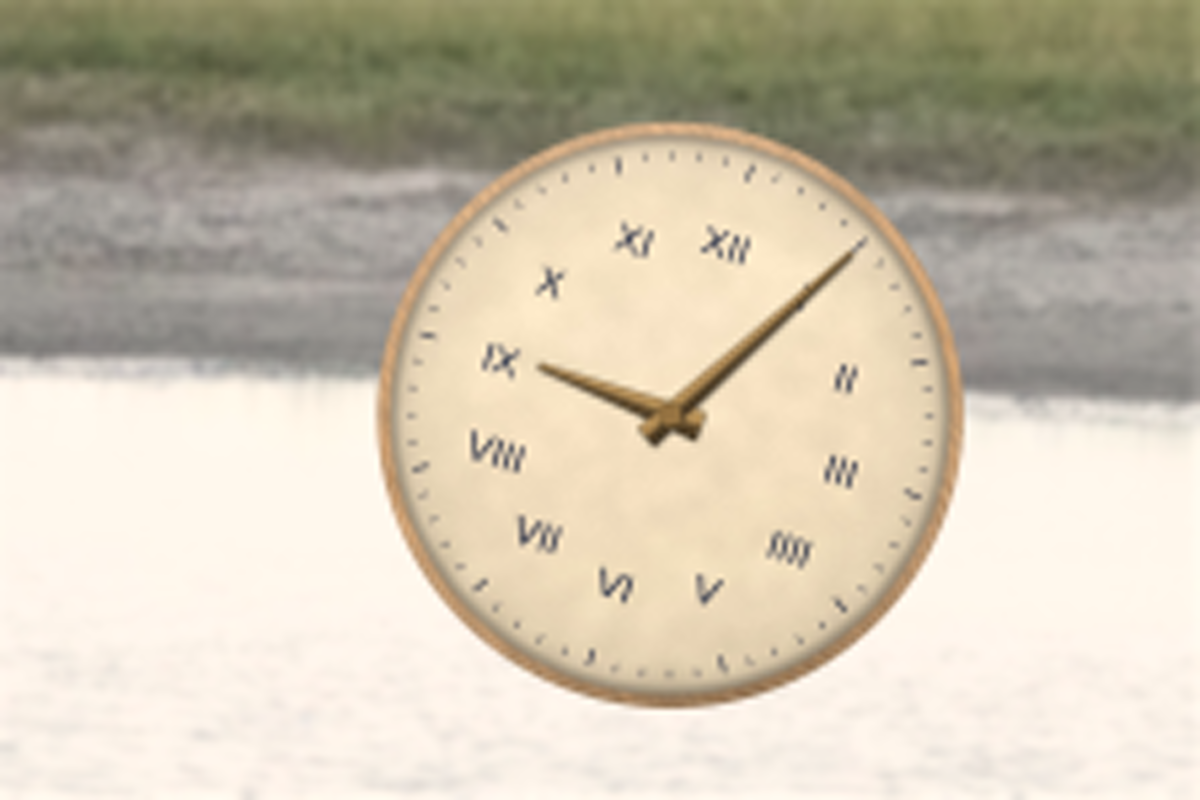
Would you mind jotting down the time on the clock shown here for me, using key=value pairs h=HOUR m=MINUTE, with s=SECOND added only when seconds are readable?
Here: h=9 m=5
